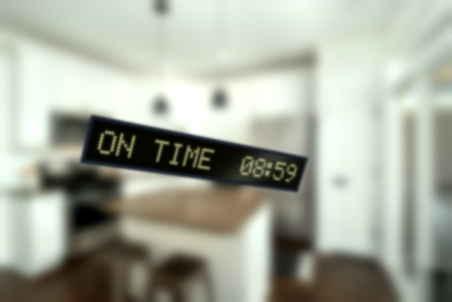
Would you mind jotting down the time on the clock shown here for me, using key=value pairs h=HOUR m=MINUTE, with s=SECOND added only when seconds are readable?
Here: h=8 m=59
